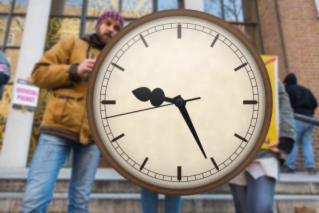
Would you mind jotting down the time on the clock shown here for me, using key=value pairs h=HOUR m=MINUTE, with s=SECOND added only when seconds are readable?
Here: h=9 m=25 s=43
